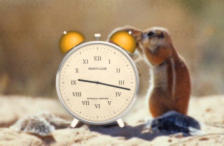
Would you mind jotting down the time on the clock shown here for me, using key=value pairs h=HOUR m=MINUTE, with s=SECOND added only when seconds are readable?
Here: h=9 m=17
